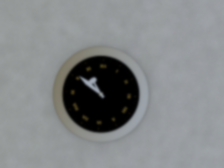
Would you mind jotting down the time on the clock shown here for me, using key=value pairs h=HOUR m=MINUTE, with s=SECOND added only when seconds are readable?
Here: h=10 m=51
